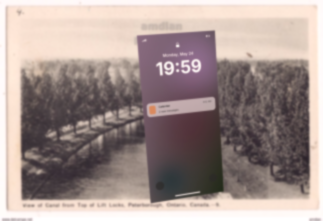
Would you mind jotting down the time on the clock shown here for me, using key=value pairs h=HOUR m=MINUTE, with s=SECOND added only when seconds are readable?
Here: h=19 m=59
